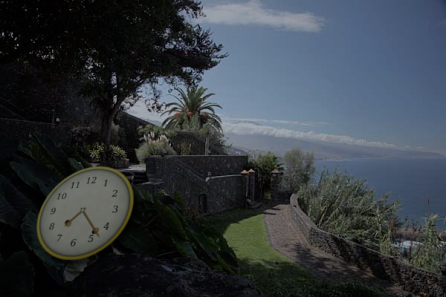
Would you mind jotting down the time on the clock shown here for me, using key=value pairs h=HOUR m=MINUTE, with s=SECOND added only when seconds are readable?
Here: h=7 m=23
